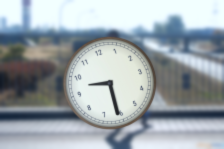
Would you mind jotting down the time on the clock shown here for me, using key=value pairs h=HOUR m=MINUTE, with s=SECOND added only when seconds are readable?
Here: h=9 m=31
